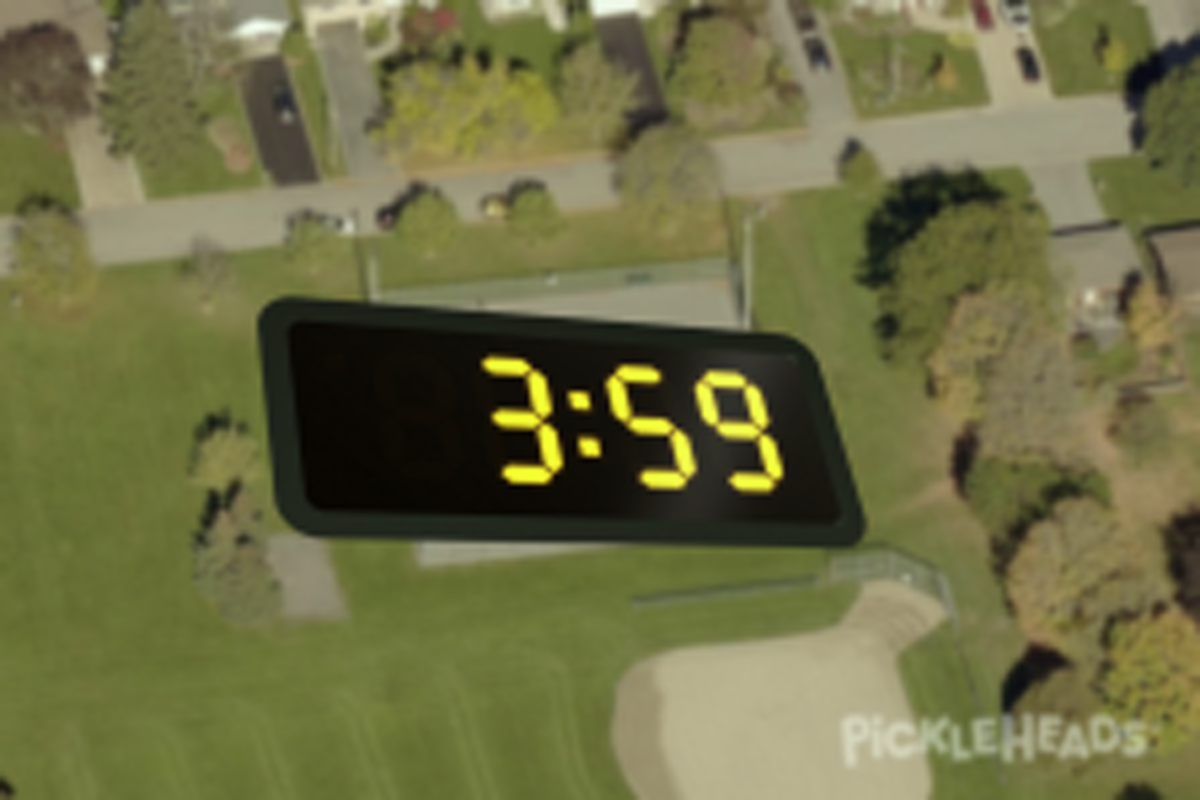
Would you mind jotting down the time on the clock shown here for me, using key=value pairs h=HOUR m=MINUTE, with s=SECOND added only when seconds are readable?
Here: h=3 m=59
